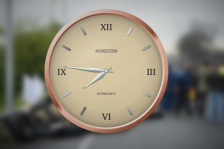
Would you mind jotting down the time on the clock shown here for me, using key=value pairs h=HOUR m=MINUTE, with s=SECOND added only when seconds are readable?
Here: h=7 m=46
